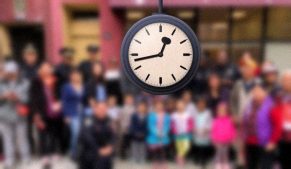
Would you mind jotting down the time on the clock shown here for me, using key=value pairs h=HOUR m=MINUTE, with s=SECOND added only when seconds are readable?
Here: h=12 m=43
